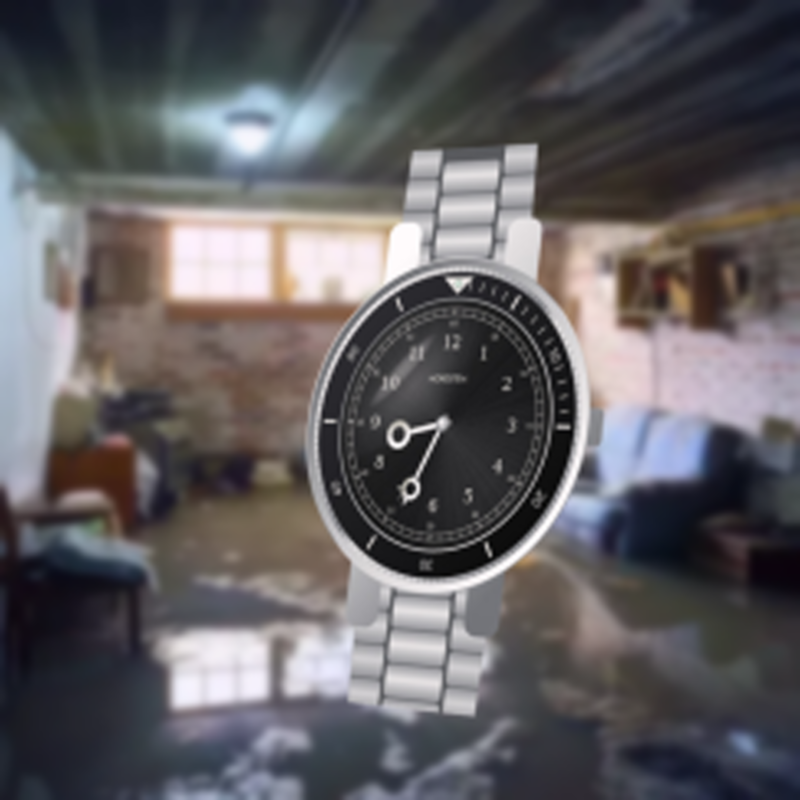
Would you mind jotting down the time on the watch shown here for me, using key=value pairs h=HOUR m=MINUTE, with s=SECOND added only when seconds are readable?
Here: h=8 m=34
